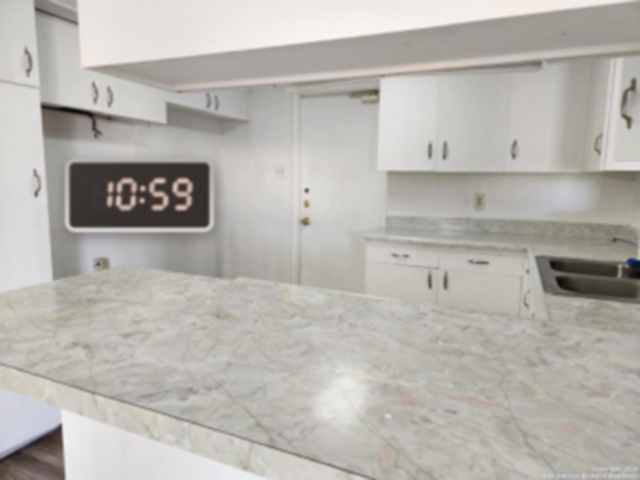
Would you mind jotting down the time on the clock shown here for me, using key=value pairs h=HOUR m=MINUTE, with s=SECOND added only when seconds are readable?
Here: h=10 m=59
